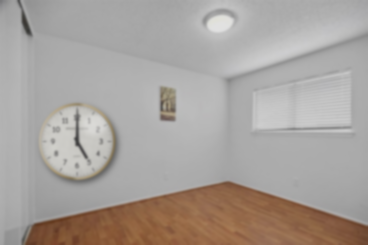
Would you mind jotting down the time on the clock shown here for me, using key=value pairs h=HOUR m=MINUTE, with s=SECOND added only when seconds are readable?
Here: h=5 m=0
